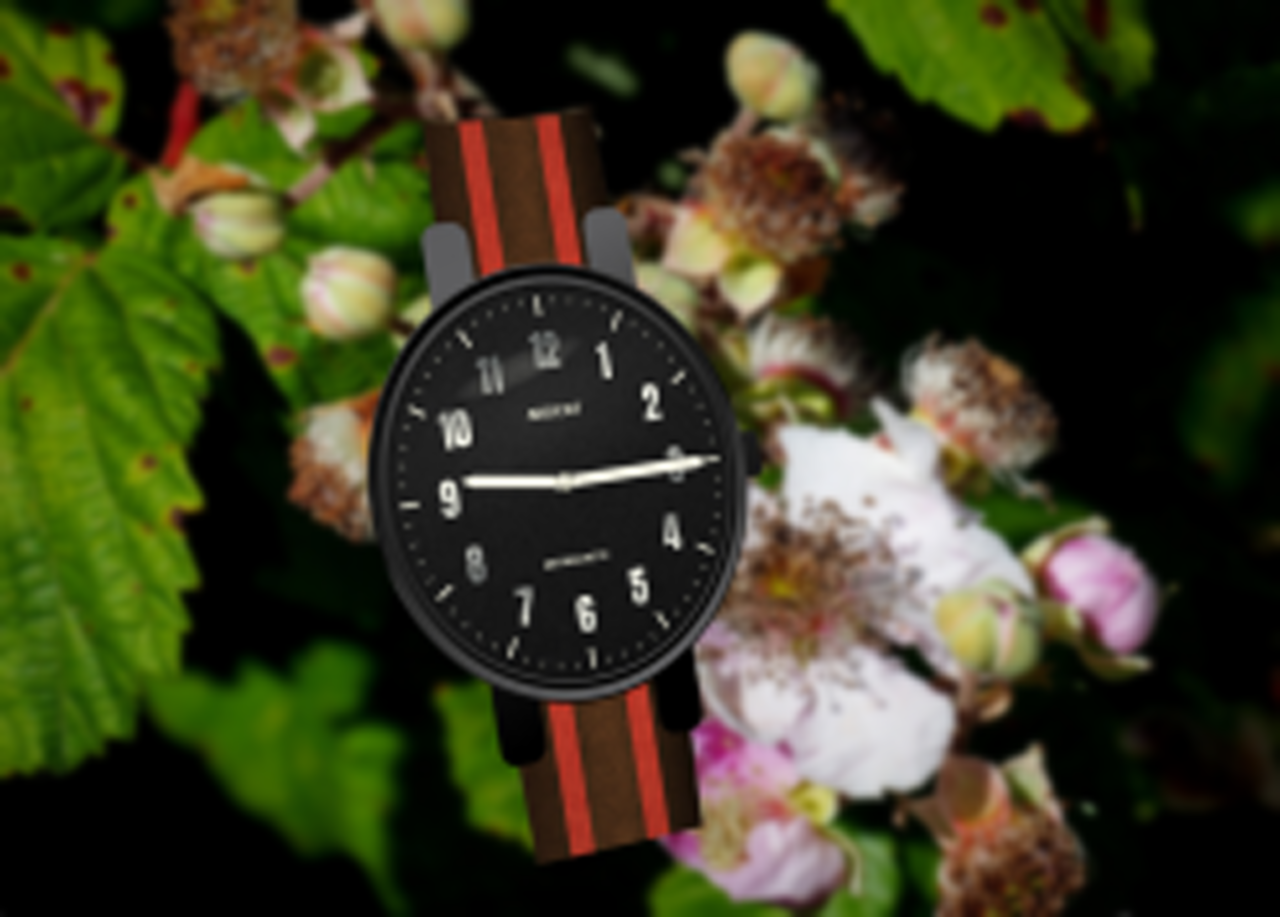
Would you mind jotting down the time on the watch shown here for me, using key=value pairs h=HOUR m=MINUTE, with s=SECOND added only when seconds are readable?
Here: h=9 m=15
